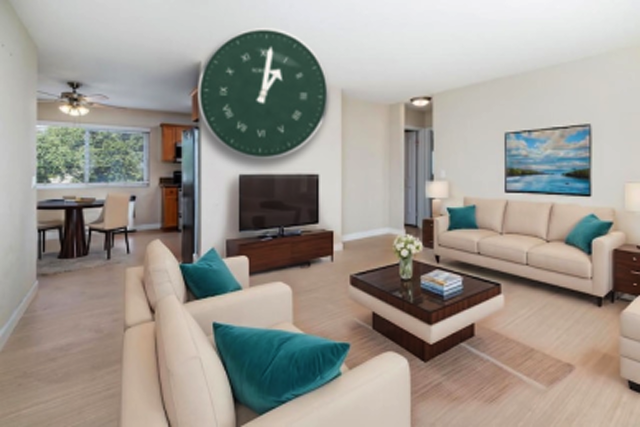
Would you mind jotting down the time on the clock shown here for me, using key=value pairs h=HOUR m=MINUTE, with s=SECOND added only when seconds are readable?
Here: h=1 m=1
